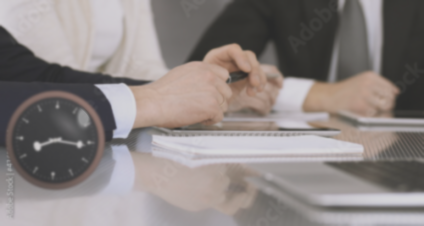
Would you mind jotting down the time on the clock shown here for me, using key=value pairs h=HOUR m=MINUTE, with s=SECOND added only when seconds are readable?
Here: h=8 m=16
